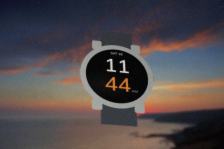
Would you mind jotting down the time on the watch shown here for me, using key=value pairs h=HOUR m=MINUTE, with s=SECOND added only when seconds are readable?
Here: h=11 m=44
